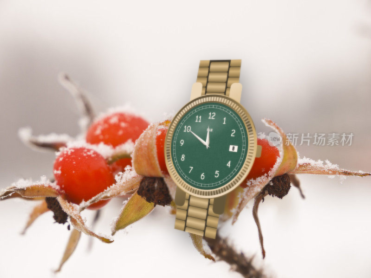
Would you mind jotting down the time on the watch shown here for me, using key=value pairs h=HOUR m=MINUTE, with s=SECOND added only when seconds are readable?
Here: h=11 m=50
